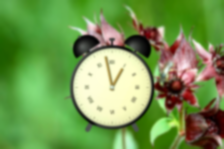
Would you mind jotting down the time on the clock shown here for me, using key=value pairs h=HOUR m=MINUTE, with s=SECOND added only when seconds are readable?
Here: h=12 m=58
